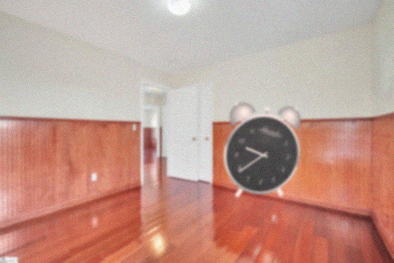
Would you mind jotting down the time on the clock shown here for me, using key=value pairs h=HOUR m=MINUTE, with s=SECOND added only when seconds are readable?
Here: h=9 m=39
